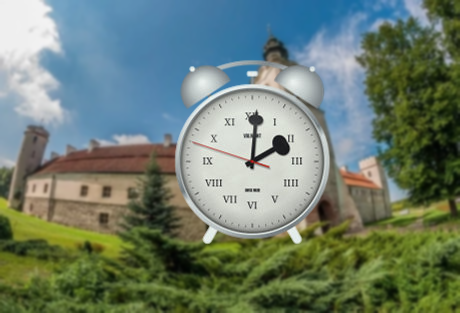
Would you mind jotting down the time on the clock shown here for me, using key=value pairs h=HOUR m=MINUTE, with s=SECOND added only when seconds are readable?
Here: h=2 m=0 s=48
